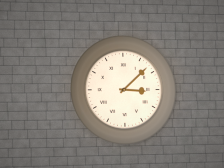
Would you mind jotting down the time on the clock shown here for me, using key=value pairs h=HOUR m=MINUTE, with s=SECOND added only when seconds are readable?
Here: h=3 m=8
